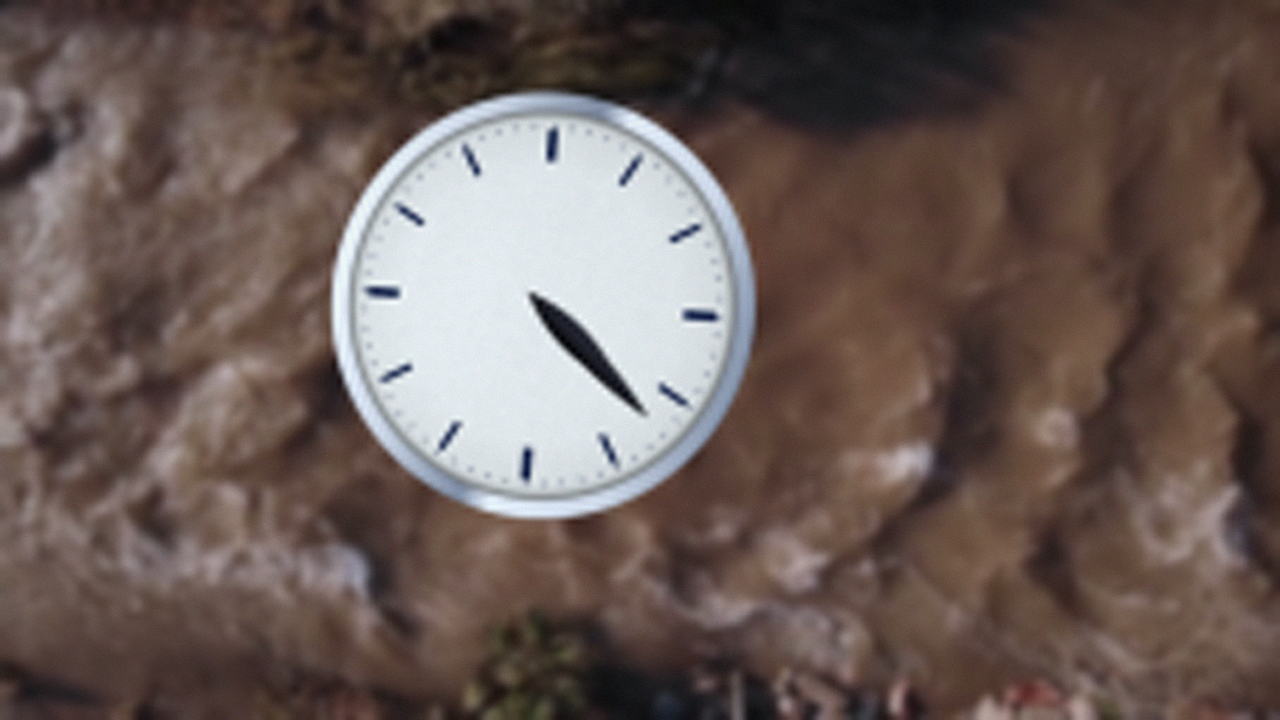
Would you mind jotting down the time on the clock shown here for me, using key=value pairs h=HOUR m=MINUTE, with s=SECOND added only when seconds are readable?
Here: h=4 m=22
